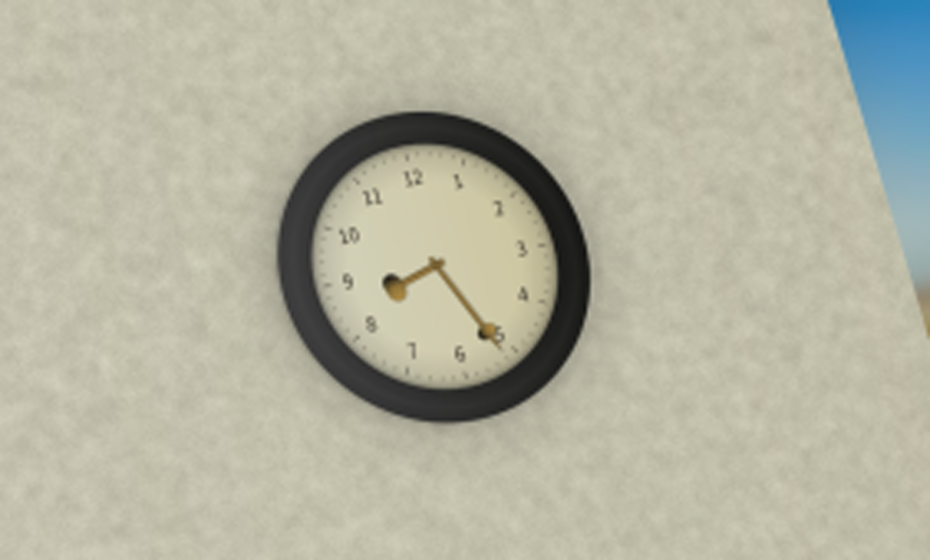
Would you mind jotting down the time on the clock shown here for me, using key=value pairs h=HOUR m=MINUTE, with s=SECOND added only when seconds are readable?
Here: h=8 m=26
